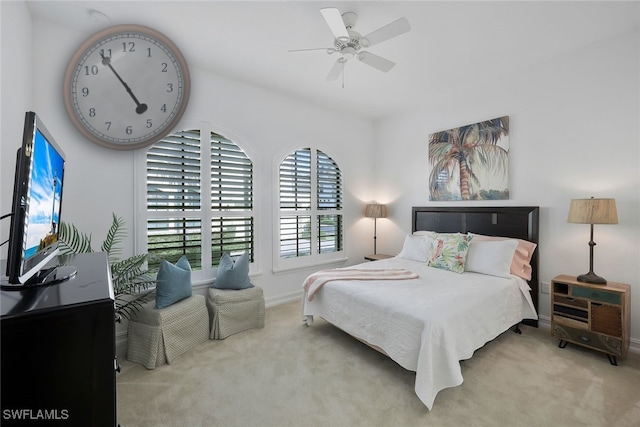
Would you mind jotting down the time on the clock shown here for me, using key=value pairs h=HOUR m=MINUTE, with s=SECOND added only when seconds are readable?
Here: h=4 m=54
